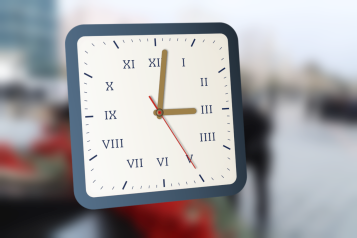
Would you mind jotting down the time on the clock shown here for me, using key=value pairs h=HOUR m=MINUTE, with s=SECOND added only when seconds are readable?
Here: h=3 m=1 s=25
